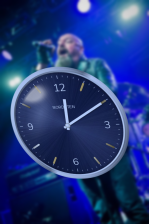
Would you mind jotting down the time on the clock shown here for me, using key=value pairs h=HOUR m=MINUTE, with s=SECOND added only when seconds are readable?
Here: h=12 m=10
